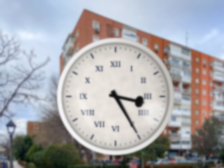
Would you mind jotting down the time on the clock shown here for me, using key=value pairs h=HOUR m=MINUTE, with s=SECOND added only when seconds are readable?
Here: h=3 m=25
